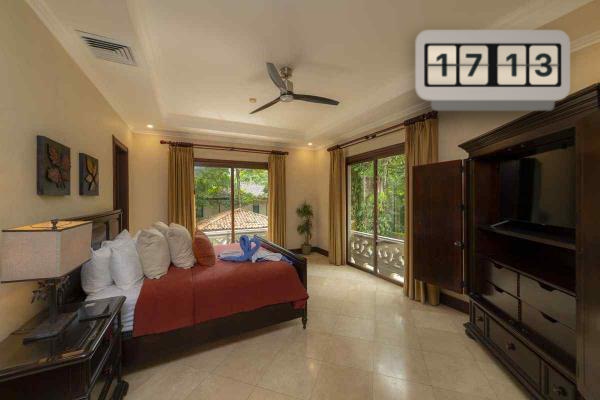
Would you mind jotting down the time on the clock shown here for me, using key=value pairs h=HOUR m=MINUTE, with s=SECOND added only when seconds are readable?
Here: h=17 m=13
